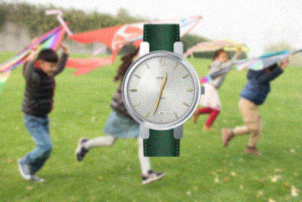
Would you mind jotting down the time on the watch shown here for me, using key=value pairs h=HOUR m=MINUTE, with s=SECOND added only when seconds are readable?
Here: h=12 m=33
